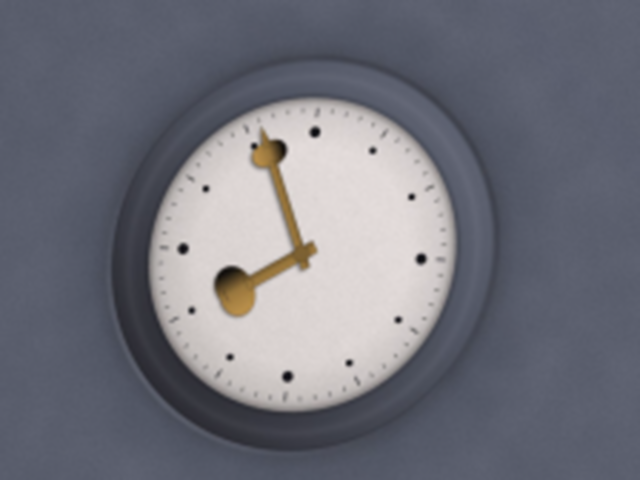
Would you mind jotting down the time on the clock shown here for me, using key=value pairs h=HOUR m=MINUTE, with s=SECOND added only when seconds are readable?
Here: h=7 m=56
